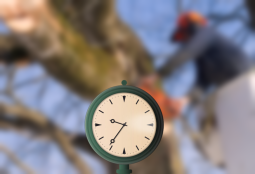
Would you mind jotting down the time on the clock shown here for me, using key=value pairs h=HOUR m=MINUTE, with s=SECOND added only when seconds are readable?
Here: h=9 m=36
